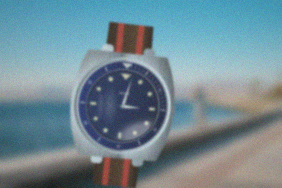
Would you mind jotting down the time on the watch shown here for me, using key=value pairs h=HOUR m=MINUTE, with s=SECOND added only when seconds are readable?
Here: h=3 m=2
